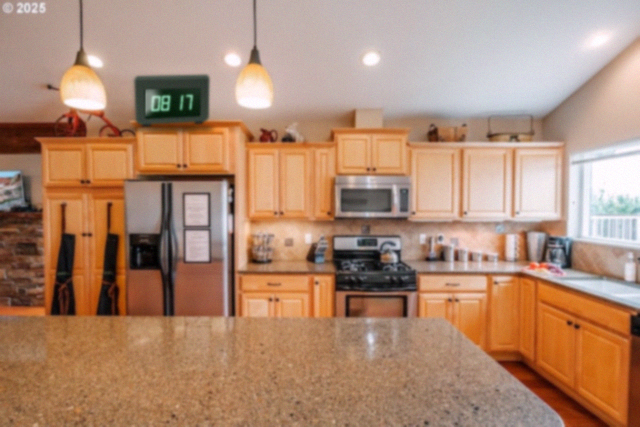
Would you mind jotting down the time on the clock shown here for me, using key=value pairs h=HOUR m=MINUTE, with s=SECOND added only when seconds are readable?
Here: h=8 m=17
